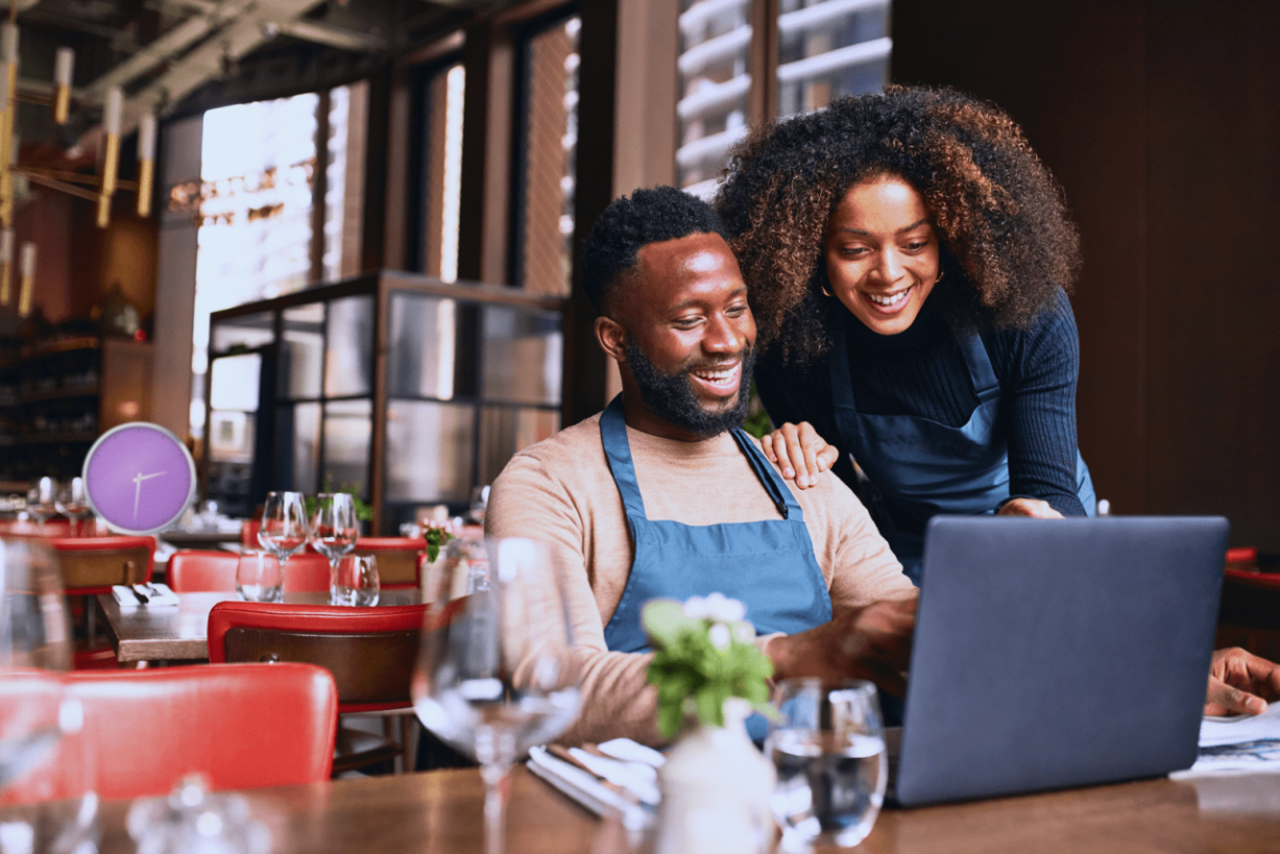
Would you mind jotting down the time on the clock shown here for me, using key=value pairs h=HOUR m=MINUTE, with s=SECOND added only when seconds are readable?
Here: h=2 m=31
